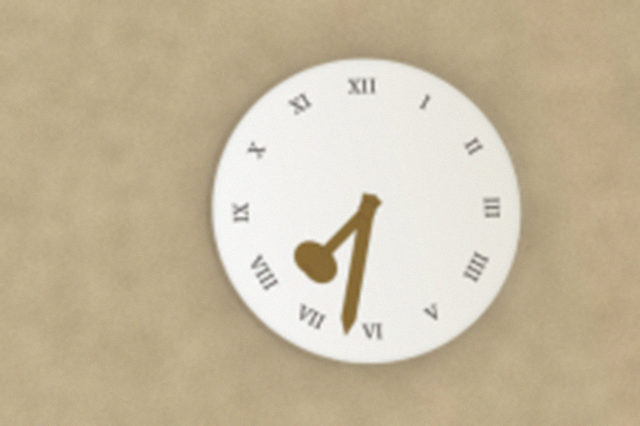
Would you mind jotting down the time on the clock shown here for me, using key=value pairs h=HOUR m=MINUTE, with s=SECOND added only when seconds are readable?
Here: h=7 m=32
